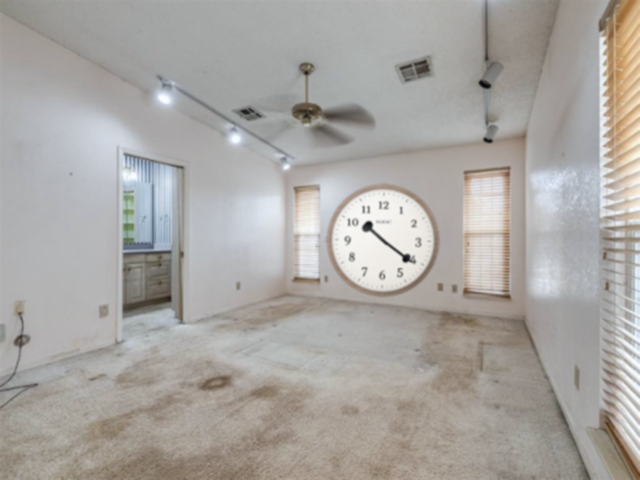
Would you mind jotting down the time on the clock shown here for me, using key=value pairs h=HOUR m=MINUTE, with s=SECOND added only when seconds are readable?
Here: h=10 m=21
